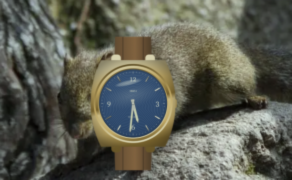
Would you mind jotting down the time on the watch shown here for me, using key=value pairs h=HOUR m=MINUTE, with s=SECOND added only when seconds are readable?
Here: h=5 m=31
